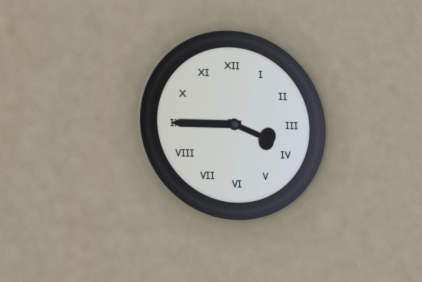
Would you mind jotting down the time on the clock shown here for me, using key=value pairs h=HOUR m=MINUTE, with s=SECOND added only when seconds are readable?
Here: h=3 m=45
